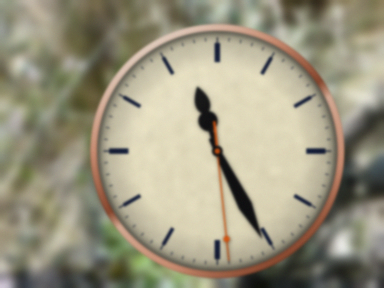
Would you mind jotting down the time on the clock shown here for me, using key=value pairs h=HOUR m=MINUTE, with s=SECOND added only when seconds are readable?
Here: h=11 m=25 s=29
